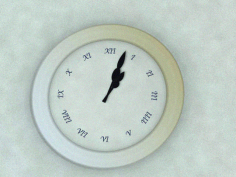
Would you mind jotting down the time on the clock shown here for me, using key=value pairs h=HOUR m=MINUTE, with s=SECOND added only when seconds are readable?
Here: h=1 m=3
